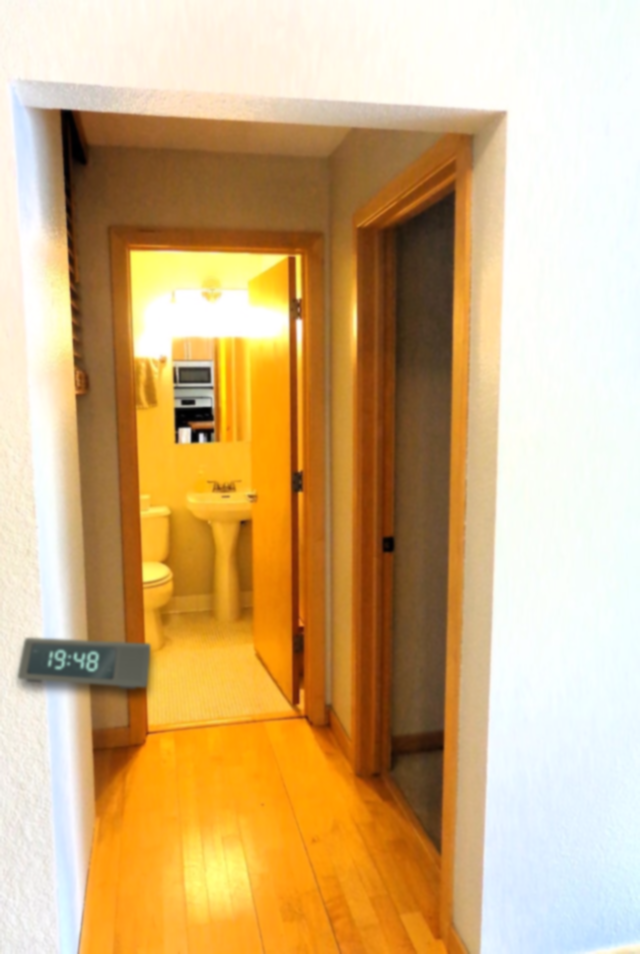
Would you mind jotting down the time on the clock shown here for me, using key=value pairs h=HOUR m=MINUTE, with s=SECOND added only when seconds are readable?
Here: h=19 m=48
